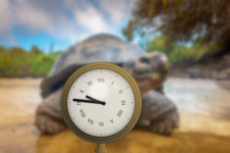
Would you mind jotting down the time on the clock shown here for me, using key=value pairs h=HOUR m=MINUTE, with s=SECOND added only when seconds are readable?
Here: h=9 m=46
